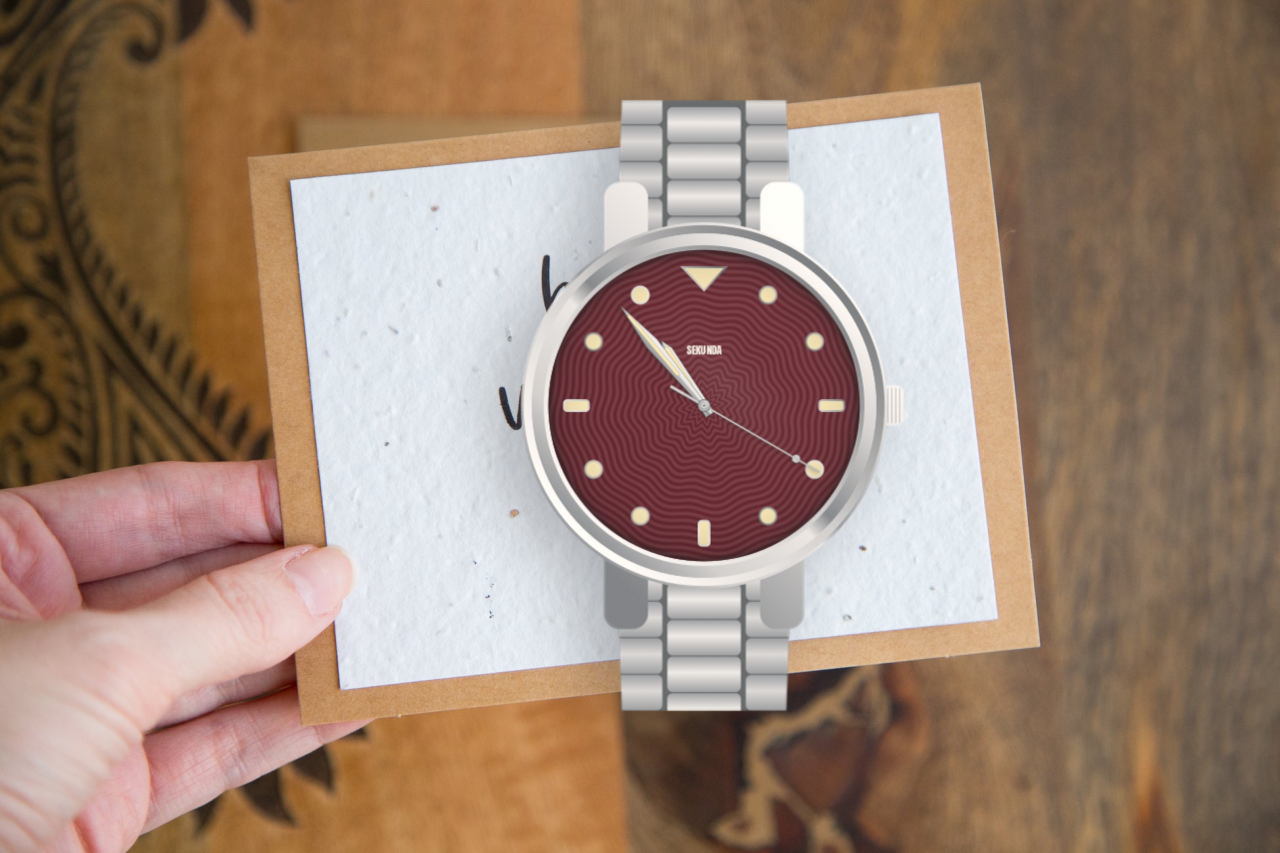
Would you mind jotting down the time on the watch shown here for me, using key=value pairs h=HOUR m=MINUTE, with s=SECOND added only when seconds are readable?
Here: h=10 m=53 s=20
